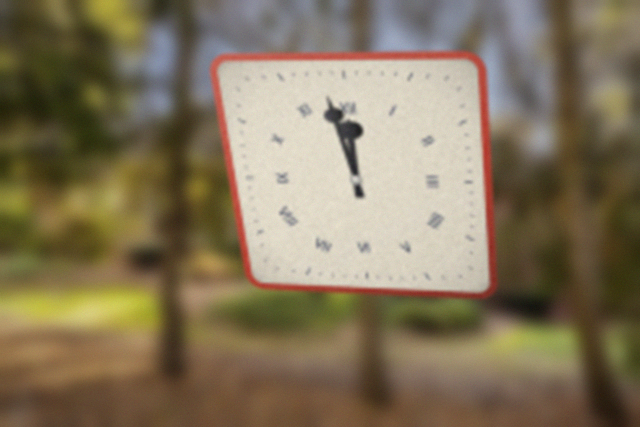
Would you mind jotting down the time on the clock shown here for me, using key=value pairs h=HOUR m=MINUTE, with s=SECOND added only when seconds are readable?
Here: h=11 m=58
